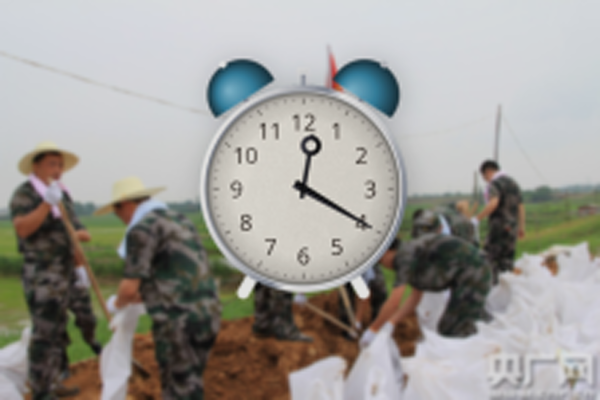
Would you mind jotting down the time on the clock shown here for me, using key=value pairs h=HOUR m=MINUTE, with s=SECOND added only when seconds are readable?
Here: h=12 m=20
